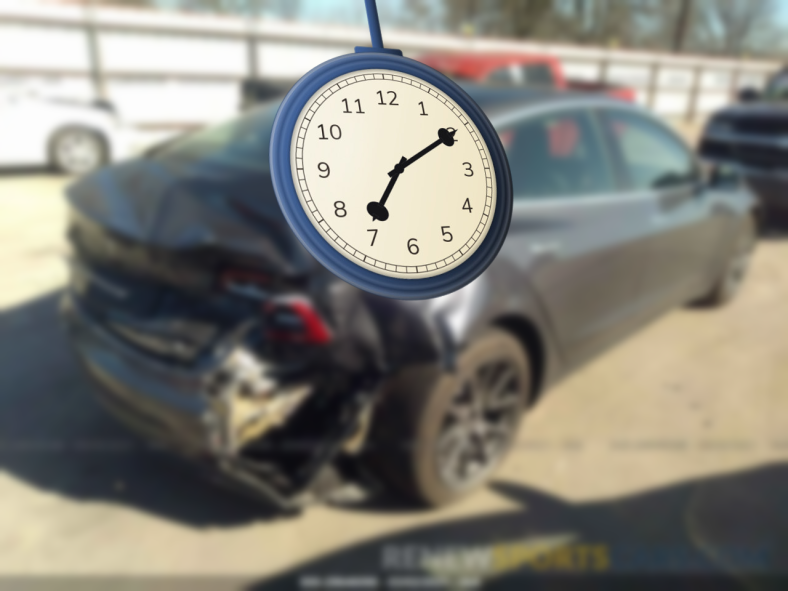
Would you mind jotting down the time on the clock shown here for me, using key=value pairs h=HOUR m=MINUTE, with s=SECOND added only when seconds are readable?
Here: h=7 m=10
